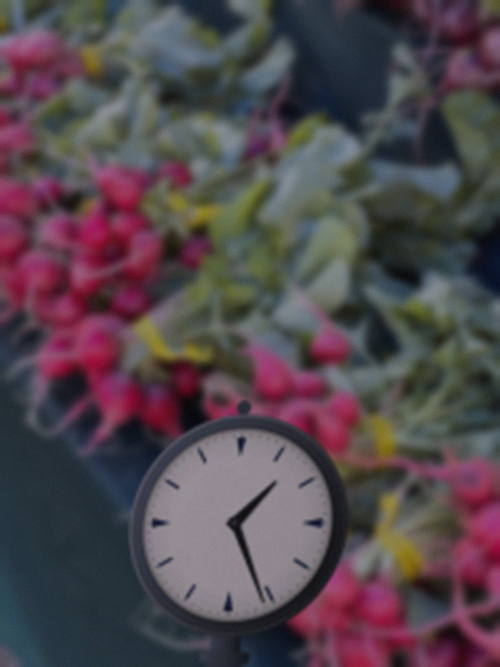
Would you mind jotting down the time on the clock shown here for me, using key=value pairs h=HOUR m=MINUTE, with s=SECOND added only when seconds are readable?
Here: h=1 m=26
